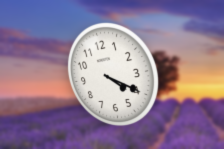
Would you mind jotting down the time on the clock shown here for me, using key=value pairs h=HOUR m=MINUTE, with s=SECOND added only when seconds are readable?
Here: h=4 m=20
